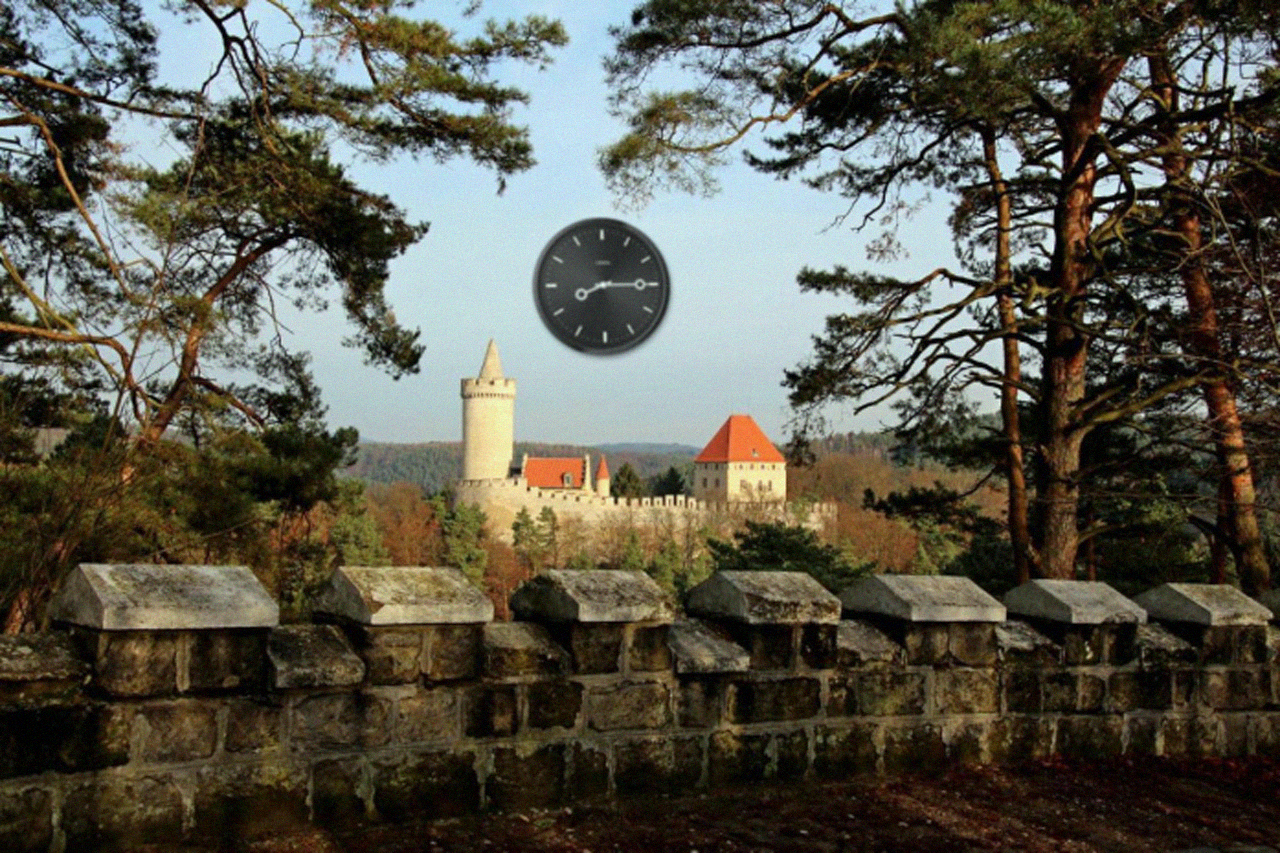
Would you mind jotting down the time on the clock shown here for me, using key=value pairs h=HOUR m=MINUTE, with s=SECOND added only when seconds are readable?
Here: h=8 m=15
